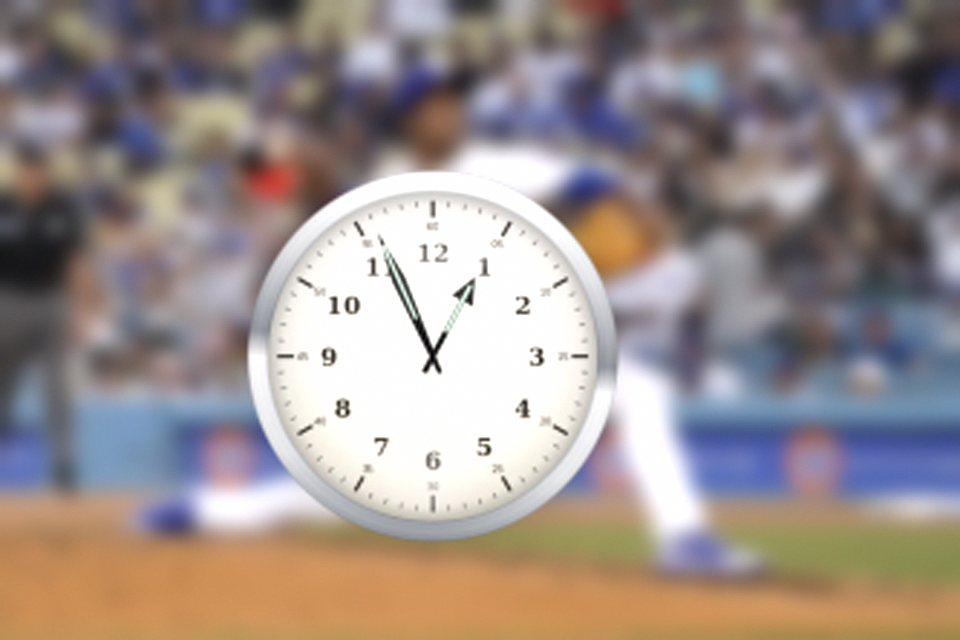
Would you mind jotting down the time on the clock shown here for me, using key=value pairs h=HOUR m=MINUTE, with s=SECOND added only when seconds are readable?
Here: h=12 m=56
